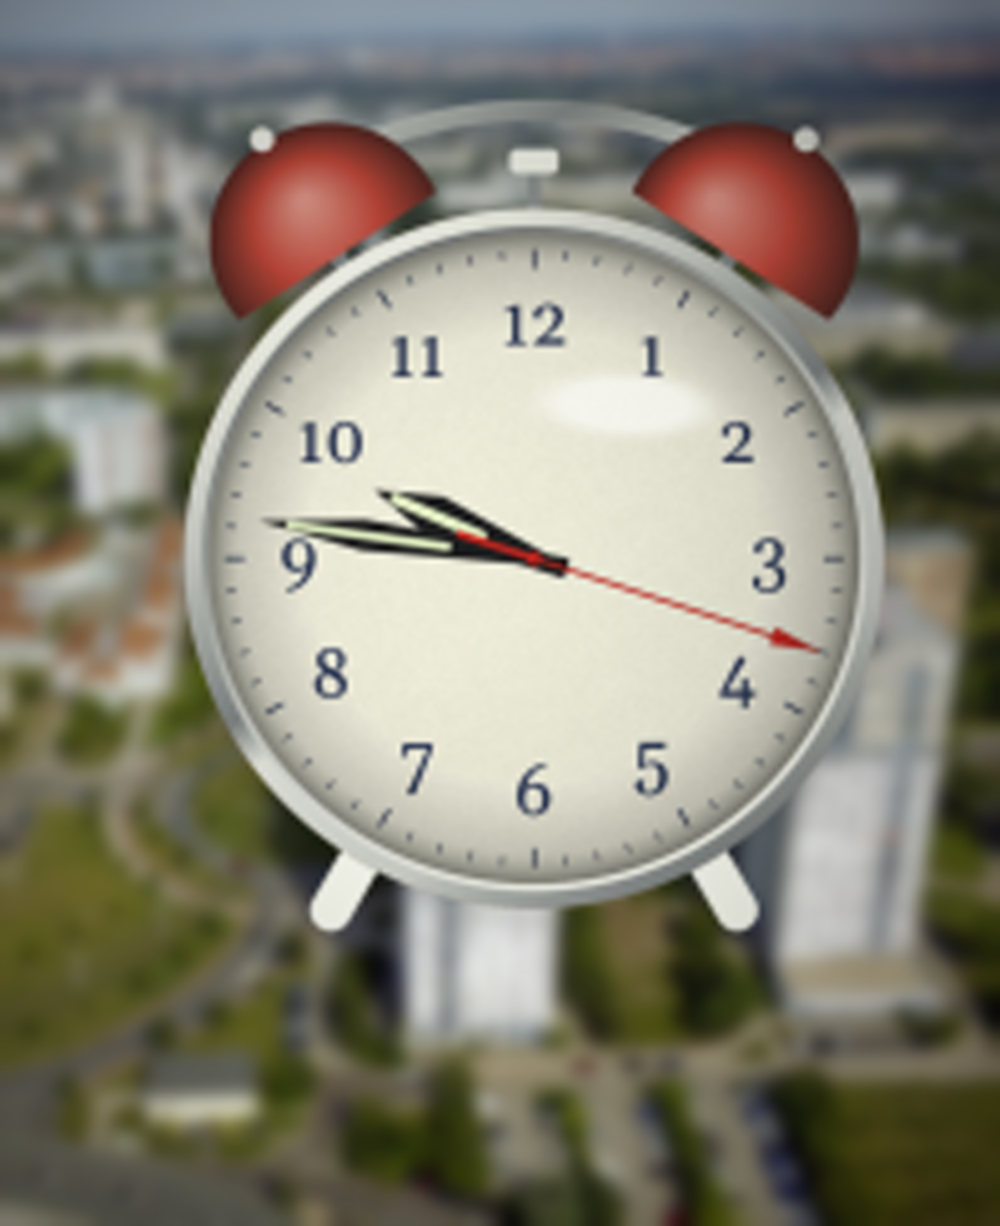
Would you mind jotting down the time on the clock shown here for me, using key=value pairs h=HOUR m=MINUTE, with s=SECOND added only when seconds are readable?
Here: h=9 m=46 s=18
